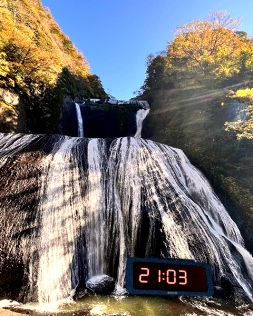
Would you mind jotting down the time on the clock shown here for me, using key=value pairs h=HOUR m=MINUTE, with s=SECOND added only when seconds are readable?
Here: h=21 m=3
